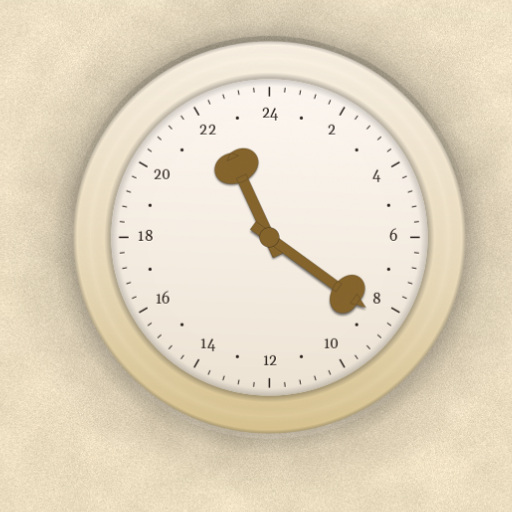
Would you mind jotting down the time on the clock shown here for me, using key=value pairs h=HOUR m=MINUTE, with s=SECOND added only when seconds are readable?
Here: h=22 m=21
